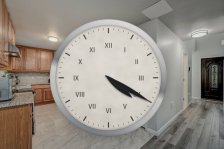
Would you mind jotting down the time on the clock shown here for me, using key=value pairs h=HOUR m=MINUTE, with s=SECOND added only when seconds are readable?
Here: h=4 m=20
